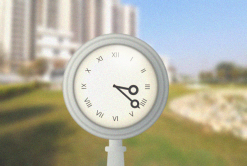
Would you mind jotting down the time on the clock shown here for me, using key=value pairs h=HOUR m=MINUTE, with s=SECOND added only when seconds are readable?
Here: h=3 m=22
